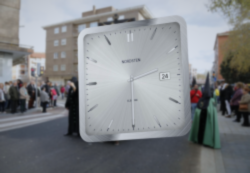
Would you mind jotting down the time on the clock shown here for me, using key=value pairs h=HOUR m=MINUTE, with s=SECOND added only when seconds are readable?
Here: h=2 m=30
